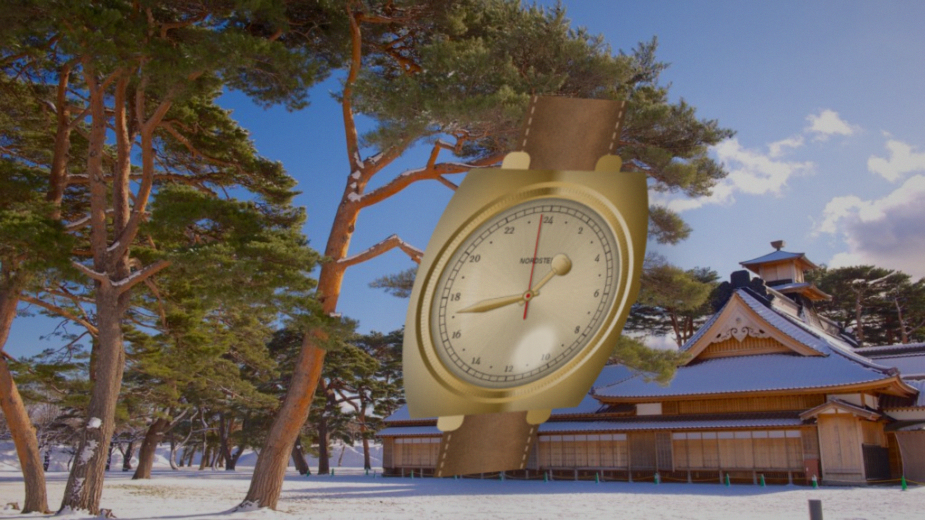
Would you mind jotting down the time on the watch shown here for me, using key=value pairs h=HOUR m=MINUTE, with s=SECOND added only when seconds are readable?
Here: h=2 m=42 s=59
